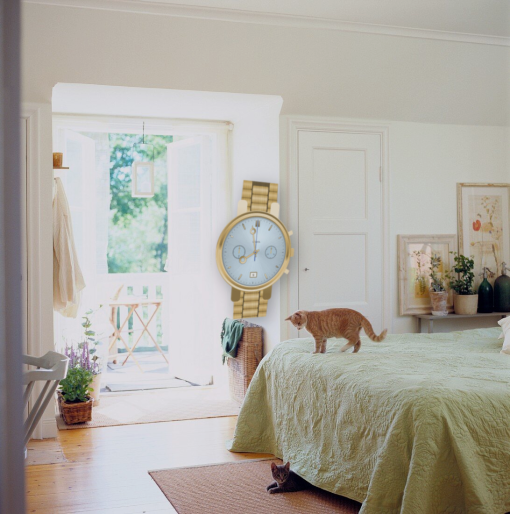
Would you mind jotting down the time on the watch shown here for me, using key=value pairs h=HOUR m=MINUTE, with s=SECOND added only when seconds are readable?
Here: h=7 m=58
